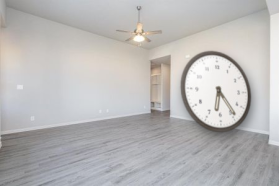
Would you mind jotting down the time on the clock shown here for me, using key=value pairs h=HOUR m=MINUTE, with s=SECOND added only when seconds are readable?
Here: h=6 m=24
